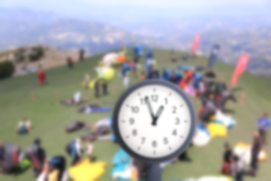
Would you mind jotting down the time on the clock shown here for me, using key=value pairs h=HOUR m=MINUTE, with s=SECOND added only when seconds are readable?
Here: h=12 m=57
